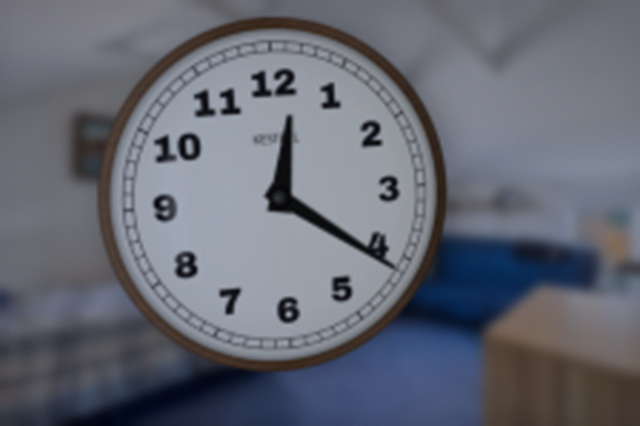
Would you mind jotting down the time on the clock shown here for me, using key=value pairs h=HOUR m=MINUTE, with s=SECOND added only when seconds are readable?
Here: h=12 m=21
